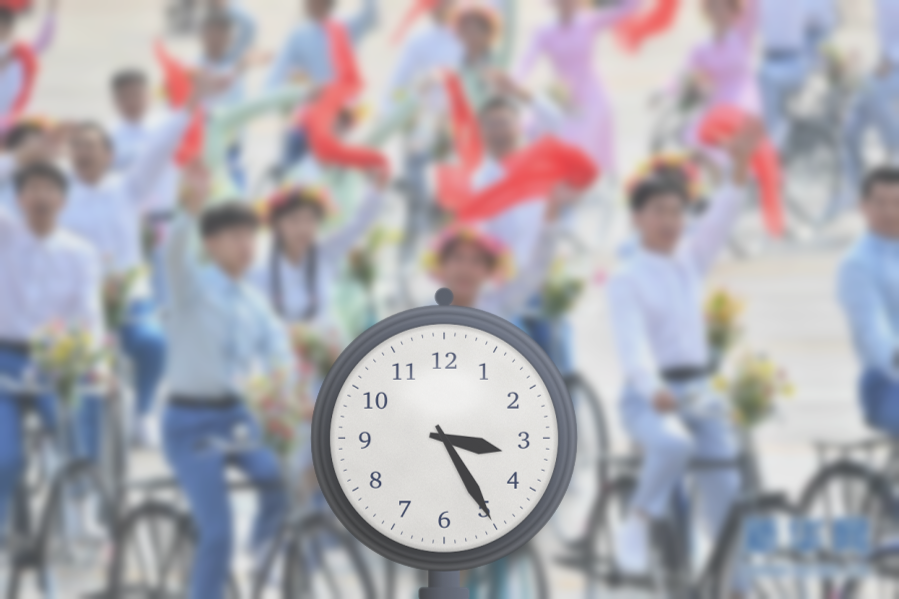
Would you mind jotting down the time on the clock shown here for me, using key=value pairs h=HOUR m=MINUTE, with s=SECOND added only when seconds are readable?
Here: h=3 m=25
